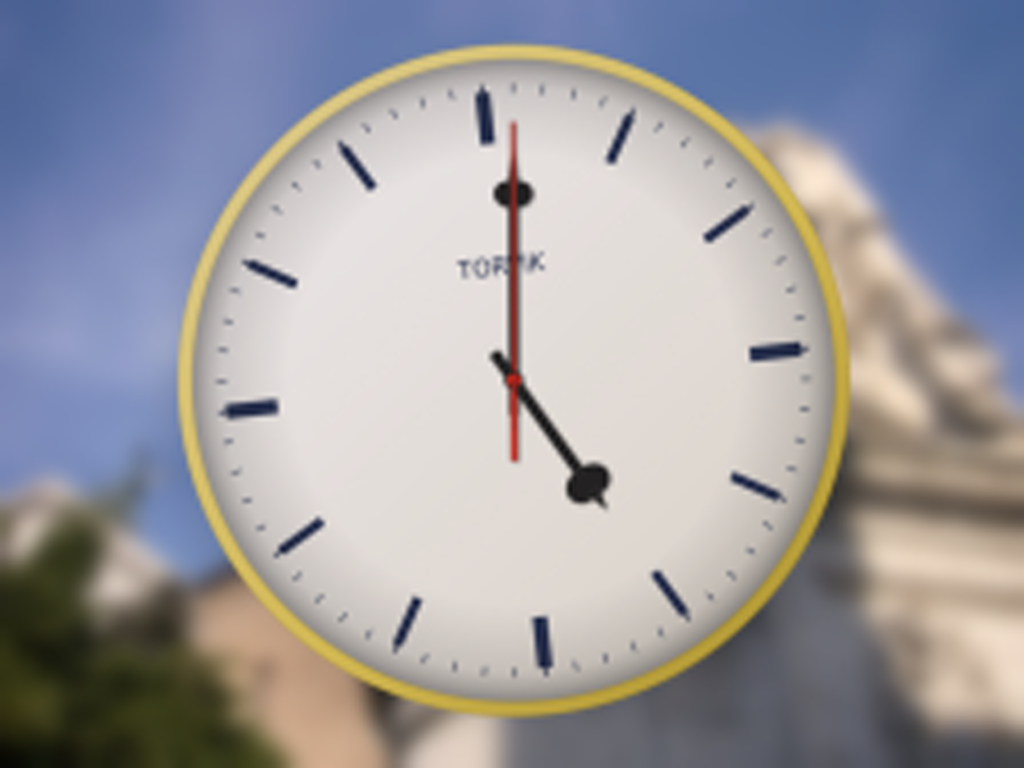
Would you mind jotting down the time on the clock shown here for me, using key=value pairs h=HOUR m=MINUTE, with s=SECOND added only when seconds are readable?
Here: h=5 m=1 s=1
